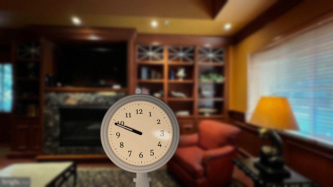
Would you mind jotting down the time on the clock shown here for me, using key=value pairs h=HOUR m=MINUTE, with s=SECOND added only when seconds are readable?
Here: h=9 m=49
